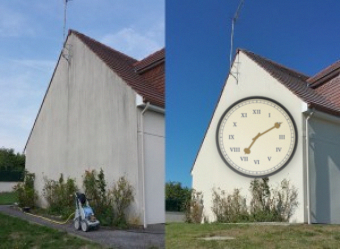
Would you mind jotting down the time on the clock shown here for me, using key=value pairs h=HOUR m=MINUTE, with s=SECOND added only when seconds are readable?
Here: h=7 m=10
